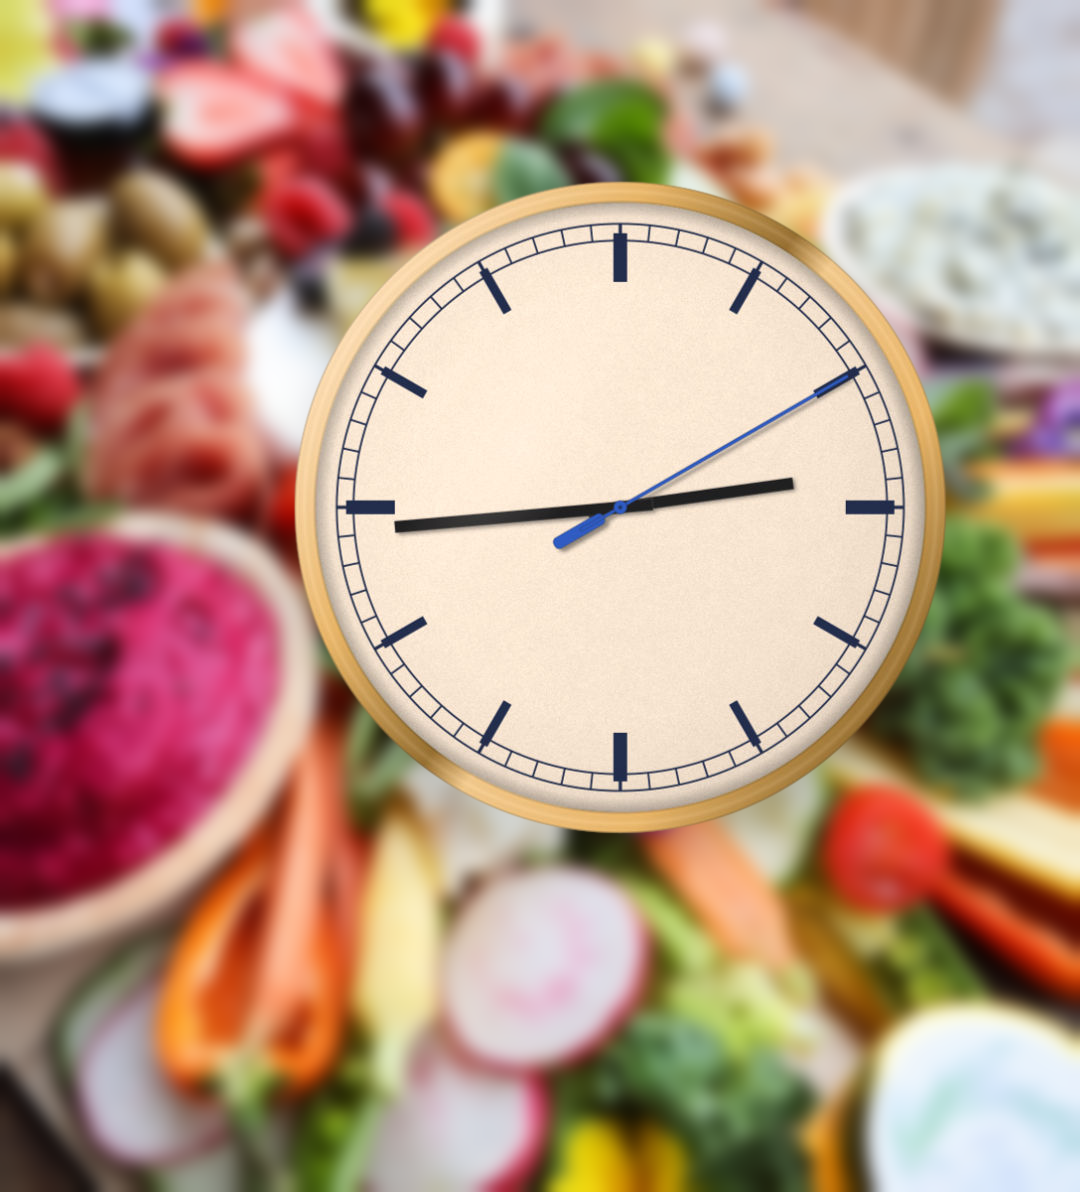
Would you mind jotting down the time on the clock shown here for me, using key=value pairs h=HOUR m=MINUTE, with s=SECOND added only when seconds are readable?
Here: h=2 m=44 s=10
